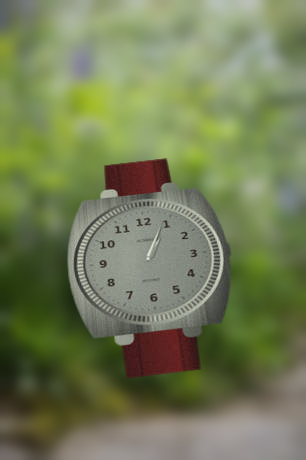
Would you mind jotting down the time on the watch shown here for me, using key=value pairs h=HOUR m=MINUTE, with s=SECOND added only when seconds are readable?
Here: h=1 m=4
